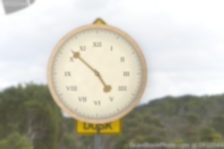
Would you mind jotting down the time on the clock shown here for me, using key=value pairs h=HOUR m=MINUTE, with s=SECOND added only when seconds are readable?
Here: h=4 m=52
